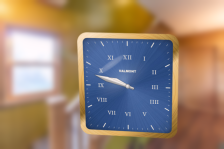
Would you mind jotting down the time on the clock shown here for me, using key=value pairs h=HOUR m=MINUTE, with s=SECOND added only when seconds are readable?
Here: h=9 m=48
